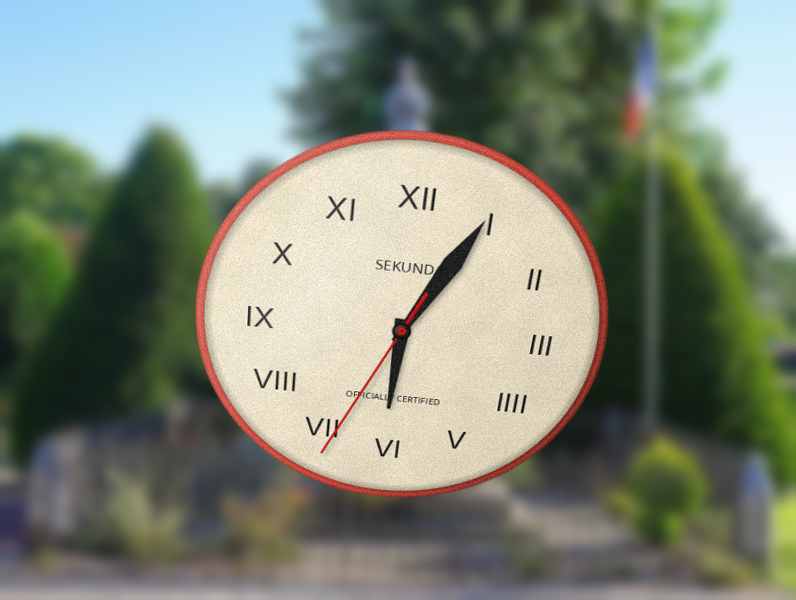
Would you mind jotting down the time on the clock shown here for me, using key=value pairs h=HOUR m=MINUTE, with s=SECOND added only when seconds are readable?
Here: h=6 m=4 s=34
